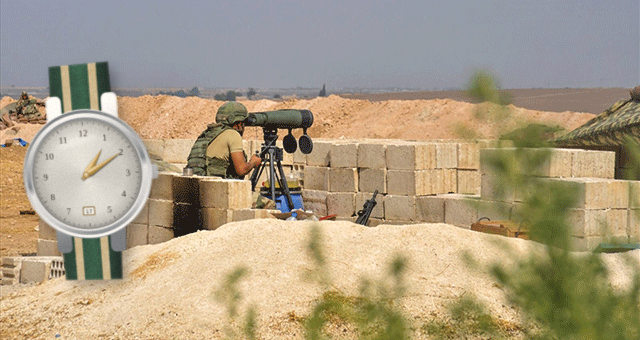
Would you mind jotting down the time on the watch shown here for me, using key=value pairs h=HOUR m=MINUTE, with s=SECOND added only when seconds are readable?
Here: h=1 m=10
